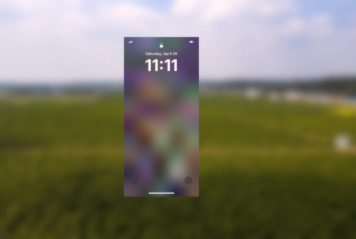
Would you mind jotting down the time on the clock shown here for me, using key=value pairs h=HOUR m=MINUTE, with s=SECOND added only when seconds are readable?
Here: h=11 m=11
